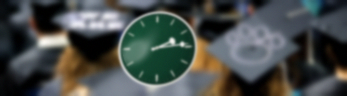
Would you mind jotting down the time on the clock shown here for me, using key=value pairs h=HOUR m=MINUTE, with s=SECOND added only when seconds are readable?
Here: h=2 m=14
